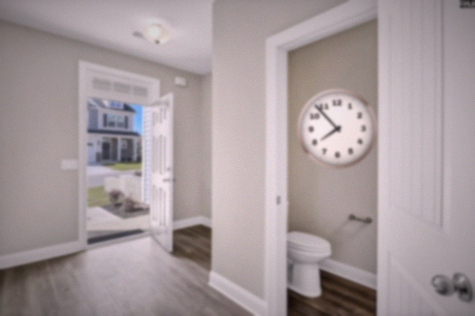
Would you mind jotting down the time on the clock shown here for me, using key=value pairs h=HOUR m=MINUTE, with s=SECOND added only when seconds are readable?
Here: h=7 m=53
